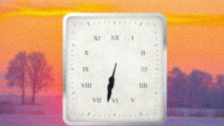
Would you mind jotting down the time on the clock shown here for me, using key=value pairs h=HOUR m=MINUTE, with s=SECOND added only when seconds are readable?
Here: h=6 m=32
